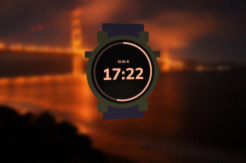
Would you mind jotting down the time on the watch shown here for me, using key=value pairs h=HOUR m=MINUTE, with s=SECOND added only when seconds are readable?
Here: h=17 m=22
